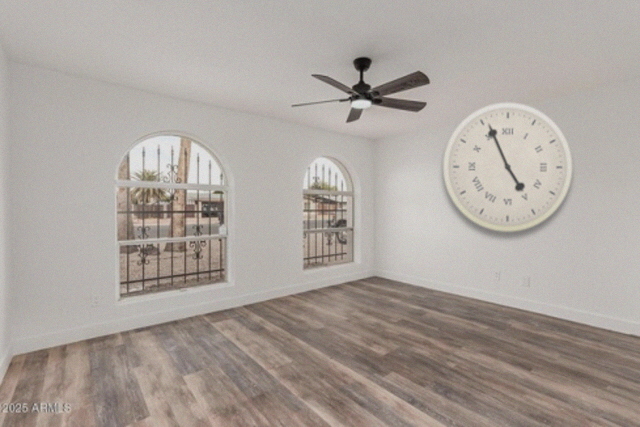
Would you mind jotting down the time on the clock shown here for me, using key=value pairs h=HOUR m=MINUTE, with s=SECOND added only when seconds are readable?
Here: h=4 m=56
